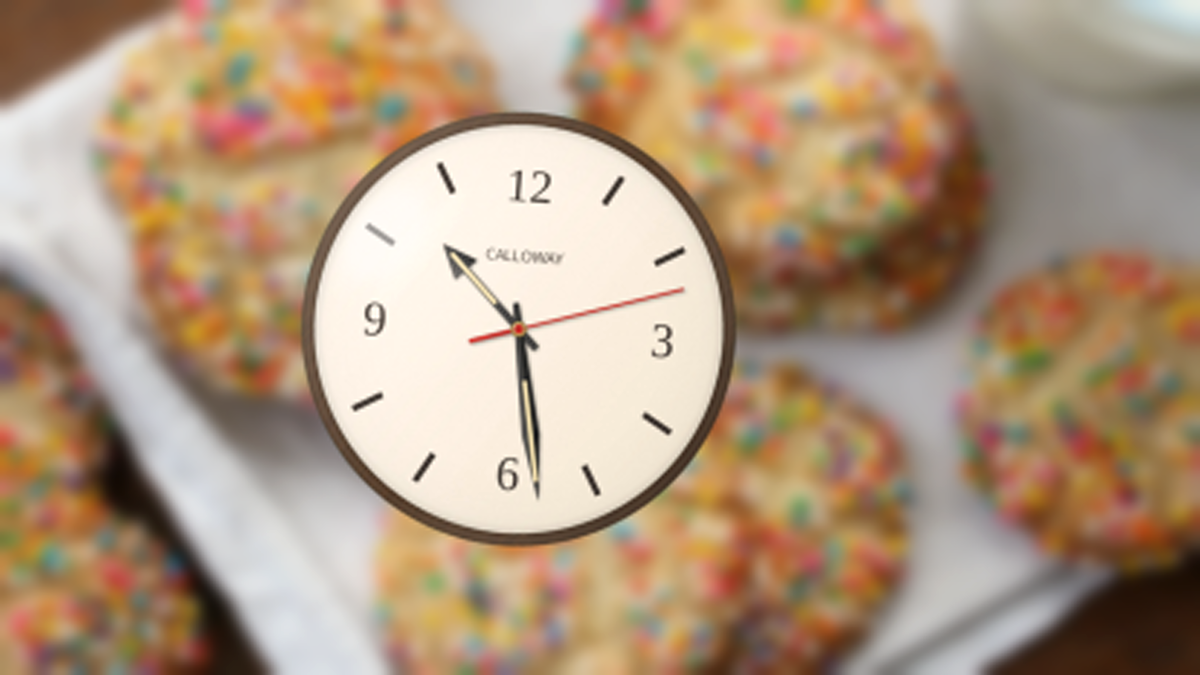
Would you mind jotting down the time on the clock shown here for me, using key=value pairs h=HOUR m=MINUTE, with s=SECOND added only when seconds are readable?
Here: h=10 m=28 s=12
